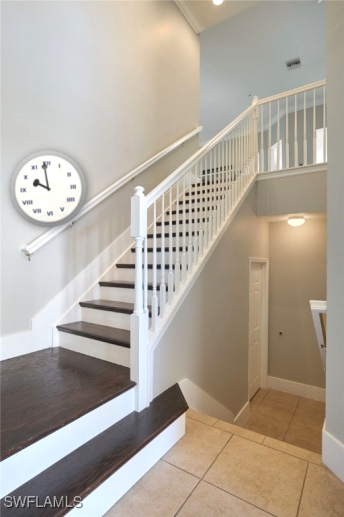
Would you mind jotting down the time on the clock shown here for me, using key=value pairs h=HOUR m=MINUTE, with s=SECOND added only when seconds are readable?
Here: h=9 m=59
